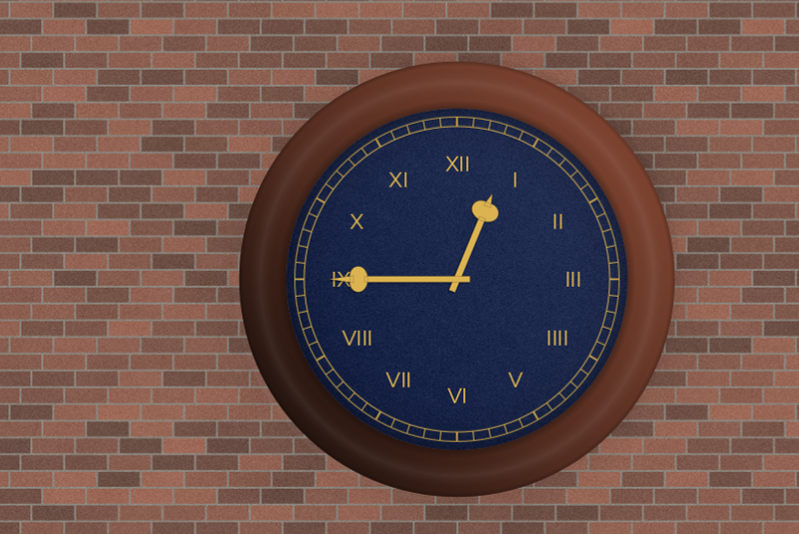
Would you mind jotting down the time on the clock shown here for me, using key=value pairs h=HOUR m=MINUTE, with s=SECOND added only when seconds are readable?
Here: h=12 m=45
